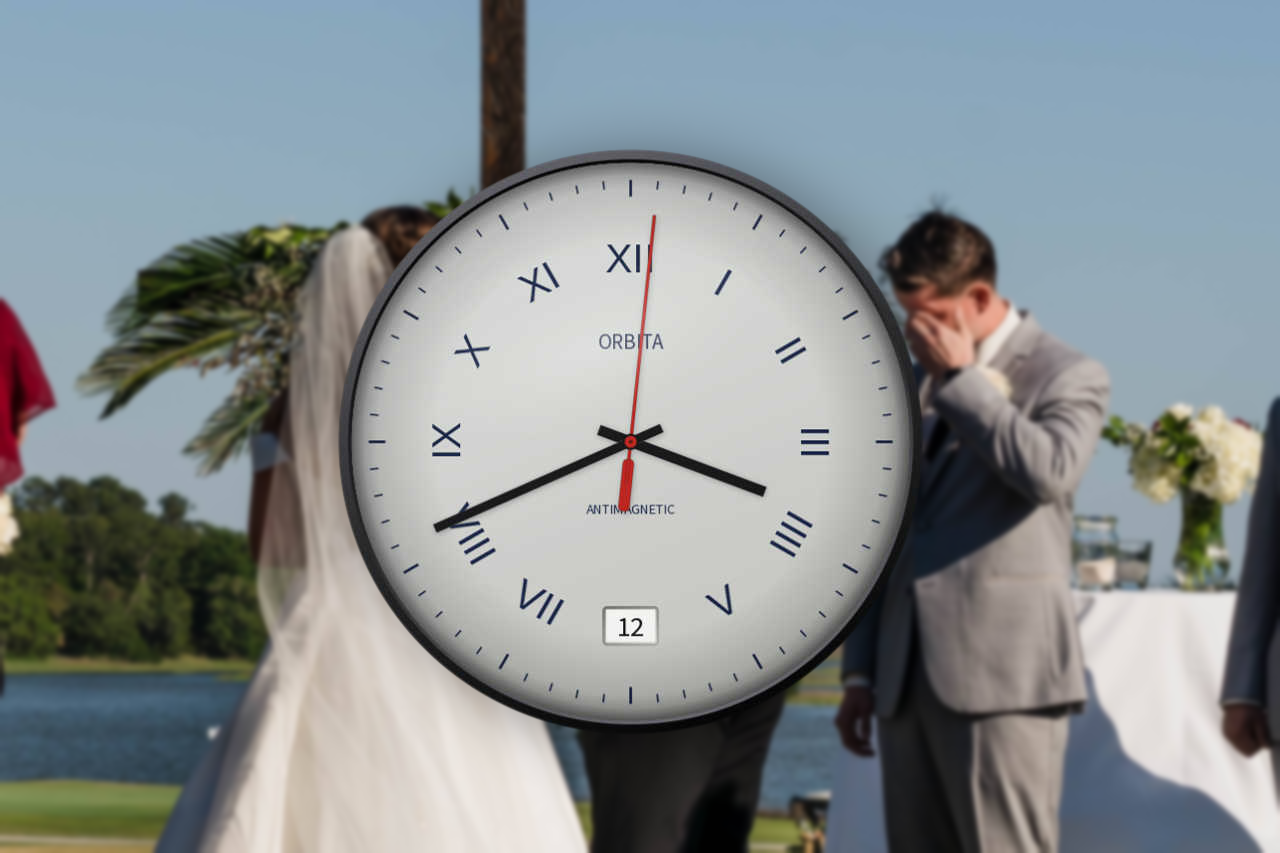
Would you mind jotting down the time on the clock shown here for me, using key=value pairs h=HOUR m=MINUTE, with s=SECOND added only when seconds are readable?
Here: h=3 m=41 s=1
